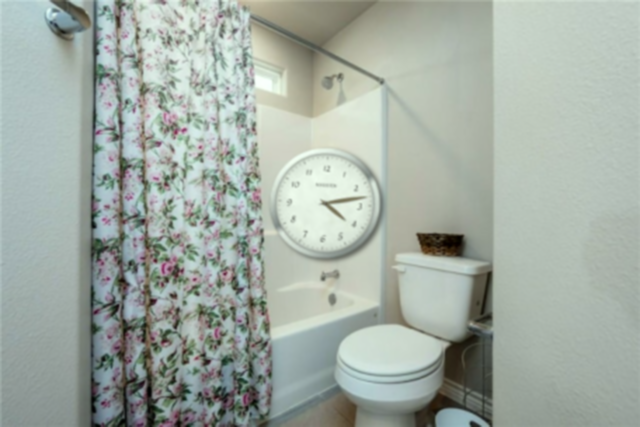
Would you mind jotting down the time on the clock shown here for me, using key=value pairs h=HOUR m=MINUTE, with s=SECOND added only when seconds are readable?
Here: h=4 m=13
